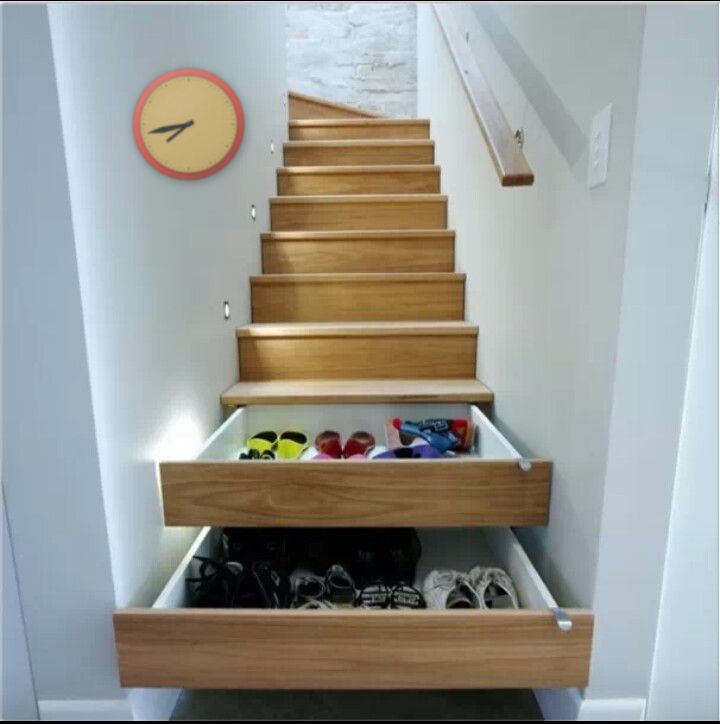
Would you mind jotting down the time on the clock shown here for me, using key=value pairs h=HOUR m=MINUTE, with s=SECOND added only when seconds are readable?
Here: h=7 m=43
